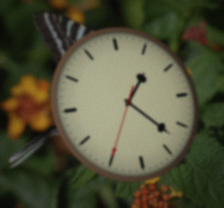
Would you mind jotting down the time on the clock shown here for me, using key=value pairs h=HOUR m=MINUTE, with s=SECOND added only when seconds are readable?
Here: h=1 m=22 s=35
